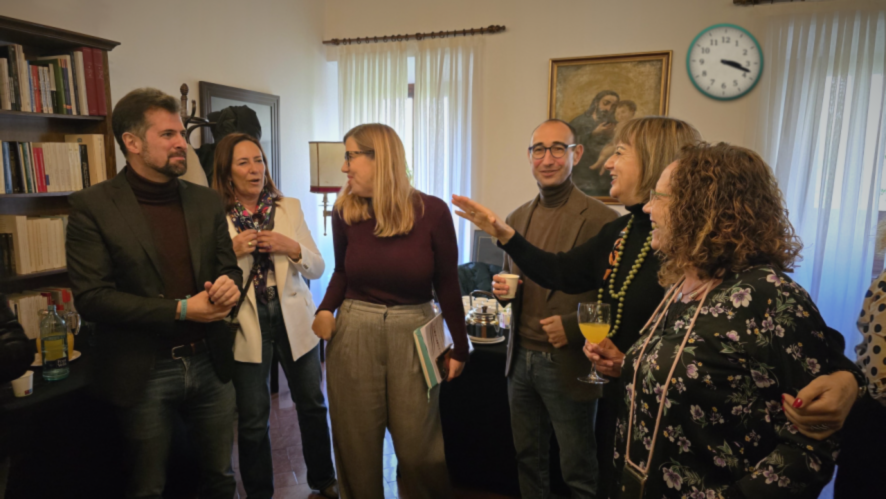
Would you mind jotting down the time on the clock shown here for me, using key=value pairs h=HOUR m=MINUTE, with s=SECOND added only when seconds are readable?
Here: h=3 m=18
